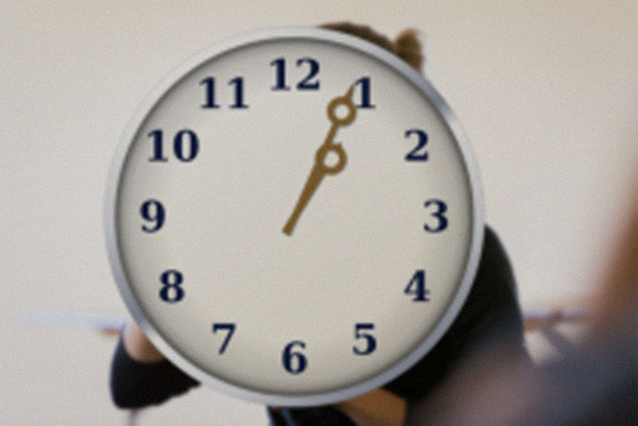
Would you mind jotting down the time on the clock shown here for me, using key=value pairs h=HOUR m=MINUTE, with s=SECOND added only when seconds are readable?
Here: h=1 m=4
